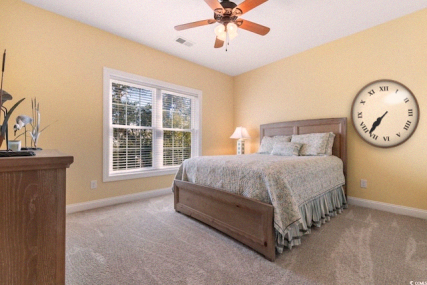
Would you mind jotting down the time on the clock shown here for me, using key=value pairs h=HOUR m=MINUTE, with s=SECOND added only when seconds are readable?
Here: h=7 m=37
